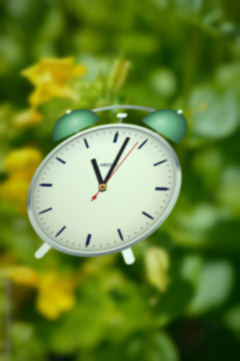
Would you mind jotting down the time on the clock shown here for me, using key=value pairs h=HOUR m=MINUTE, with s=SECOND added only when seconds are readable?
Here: h=11 m=2 s=4
